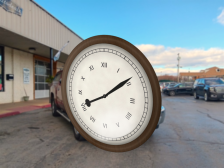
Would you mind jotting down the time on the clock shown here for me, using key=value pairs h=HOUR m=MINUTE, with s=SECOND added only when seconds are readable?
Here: h=8 m=9
